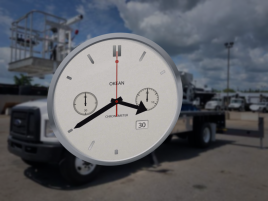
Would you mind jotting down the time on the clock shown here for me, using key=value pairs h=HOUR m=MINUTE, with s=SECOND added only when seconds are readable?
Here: h=3 m=40
